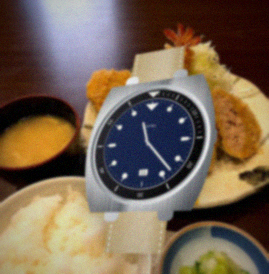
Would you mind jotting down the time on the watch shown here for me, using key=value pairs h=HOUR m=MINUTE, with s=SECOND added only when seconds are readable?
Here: h=11 m=23
